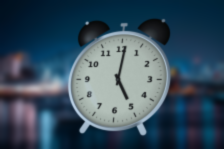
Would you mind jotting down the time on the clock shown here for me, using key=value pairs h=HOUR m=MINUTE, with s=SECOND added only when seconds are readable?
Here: h=5 m=1
